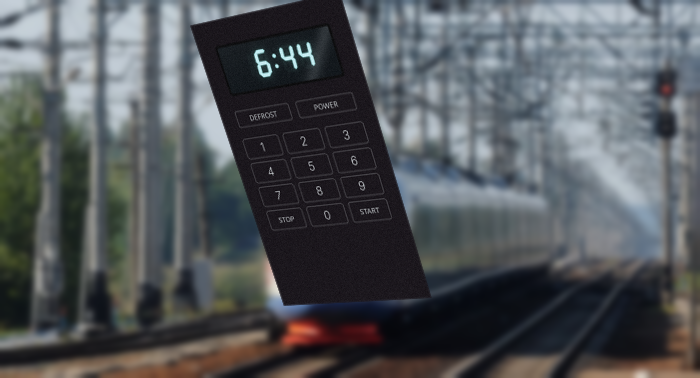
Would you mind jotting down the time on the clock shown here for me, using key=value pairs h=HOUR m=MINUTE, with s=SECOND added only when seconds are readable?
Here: h=6 m=44
